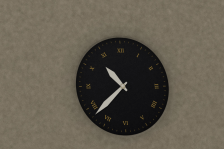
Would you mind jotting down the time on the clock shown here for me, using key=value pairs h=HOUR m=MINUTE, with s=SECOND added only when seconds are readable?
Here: h=10 m=38
